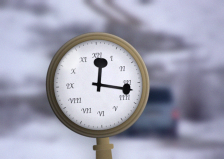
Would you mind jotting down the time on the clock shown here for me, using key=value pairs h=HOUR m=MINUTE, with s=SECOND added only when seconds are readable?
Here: h=12 m=17
